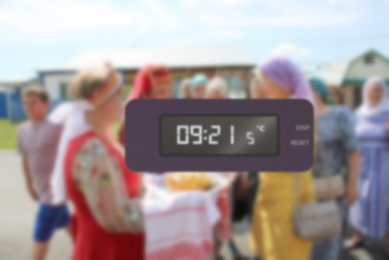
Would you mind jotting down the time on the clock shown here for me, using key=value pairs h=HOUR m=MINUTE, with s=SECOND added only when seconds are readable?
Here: h=9 m=21
